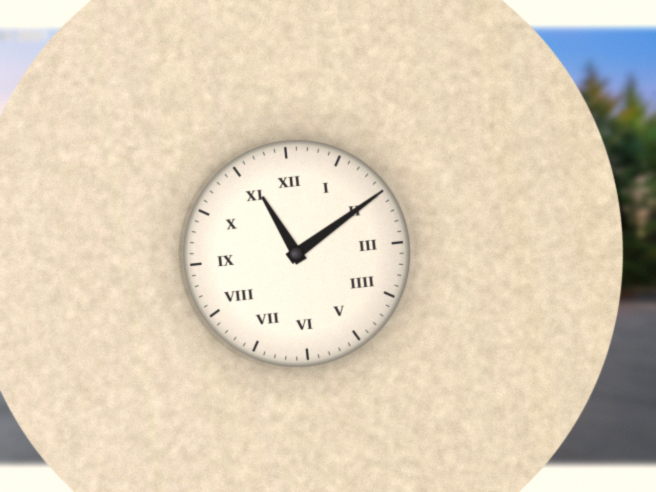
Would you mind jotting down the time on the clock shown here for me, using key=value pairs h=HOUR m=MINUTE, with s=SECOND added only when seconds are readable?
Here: h=11 m=10
